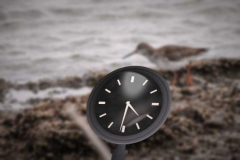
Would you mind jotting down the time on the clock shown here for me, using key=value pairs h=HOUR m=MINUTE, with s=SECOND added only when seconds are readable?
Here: h=4 m=31
